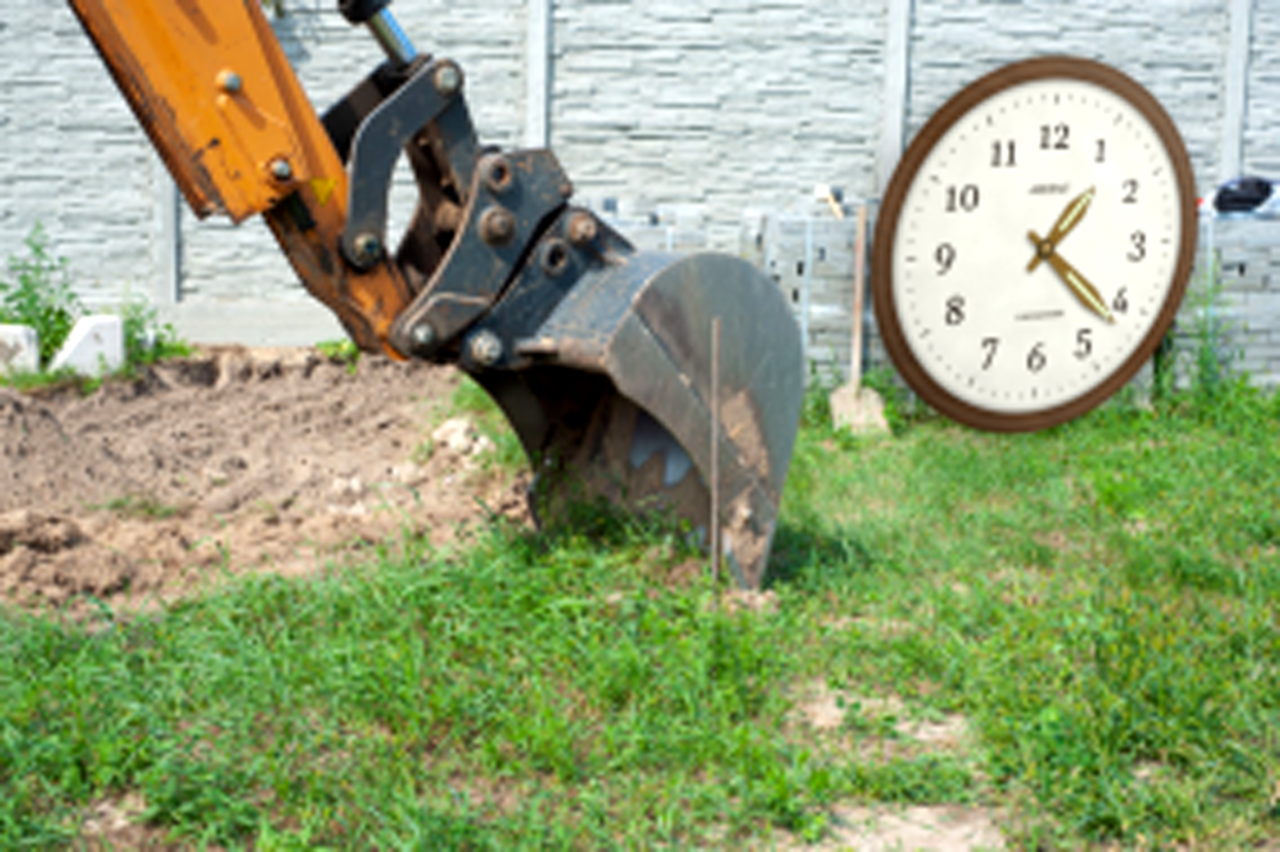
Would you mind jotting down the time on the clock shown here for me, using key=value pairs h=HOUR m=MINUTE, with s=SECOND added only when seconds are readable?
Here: h=1 m=22
